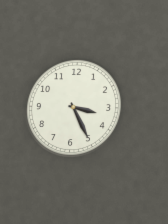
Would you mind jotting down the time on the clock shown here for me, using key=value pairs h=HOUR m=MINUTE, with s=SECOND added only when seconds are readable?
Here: h=3 m=25
